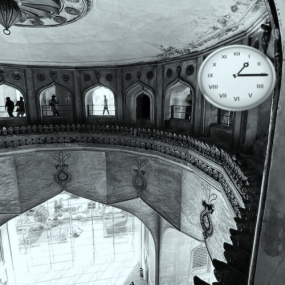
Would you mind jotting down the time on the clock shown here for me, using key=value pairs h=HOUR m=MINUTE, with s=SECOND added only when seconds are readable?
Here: h=1 m=15
